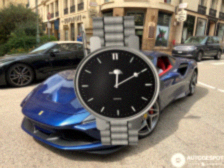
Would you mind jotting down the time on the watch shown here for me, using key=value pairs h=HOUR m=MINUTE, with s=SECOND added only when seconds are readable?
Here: h=12 m=10
